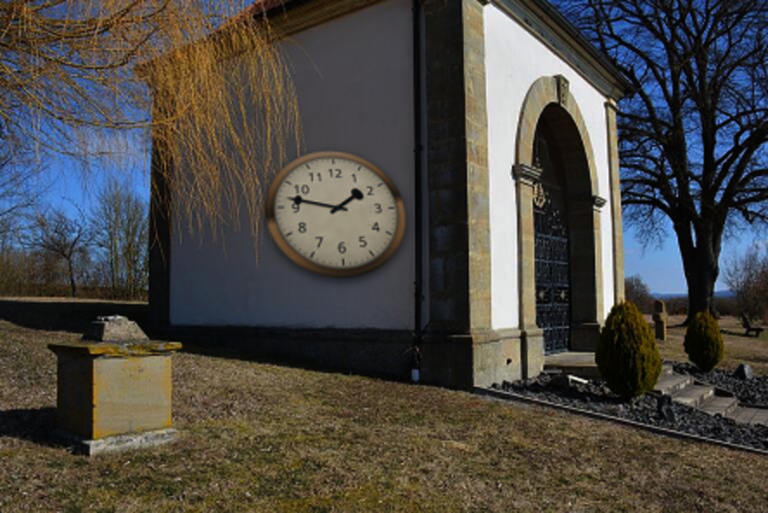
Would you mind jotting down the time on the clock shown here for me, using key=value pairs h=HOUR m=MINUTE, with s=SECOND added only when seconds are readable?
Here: h=1 m=47
